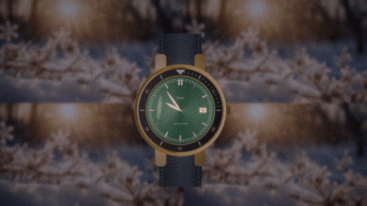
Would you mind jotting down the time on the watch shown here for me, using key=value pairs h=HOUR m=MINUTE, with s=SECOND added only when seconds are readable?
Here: h=9 m=54
